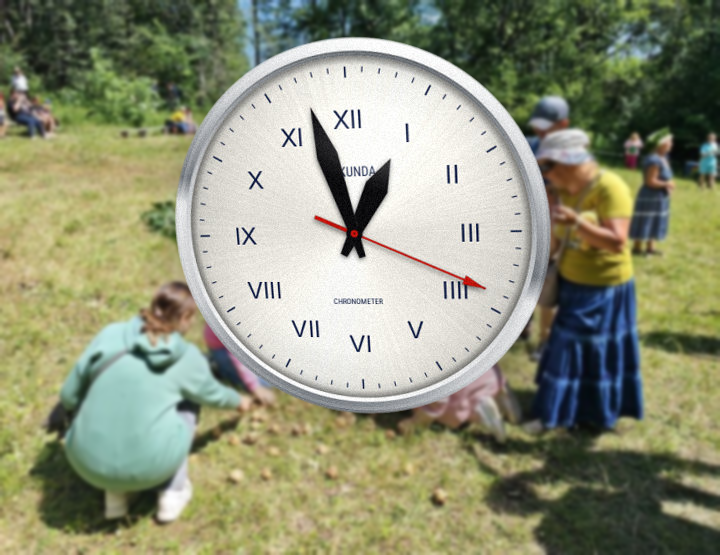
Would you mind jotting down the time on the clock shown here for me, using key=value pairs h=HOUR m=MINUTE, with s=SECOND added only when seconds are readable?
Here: h=12 m=57 s=19
